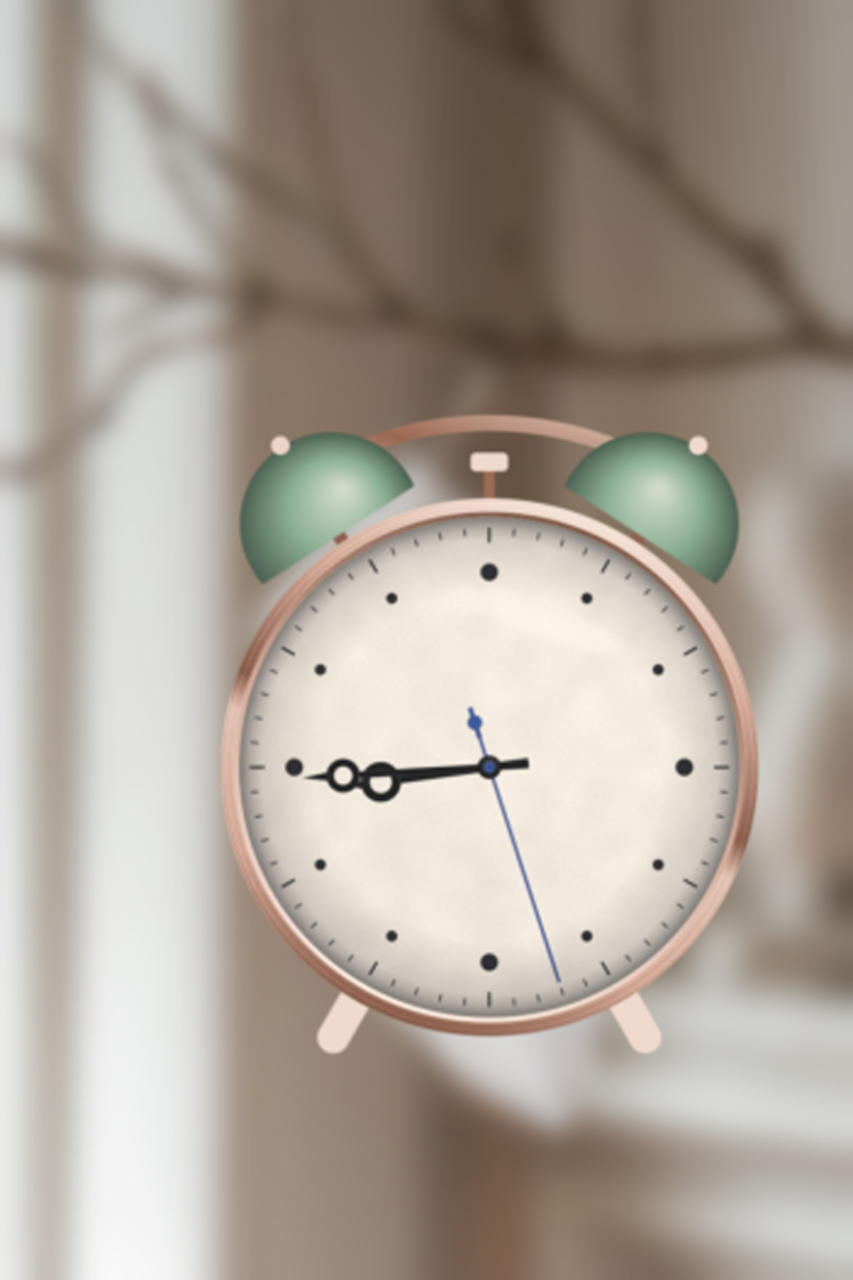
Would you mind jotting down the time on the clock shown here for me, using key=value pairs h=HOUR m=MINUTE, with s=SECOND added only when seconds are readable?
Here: h=8 m=44 s=27
